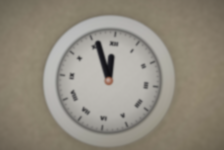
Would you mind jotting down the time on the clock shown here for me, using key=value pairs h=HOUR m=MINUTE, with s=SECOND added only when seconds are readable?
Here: h=11 m=56
